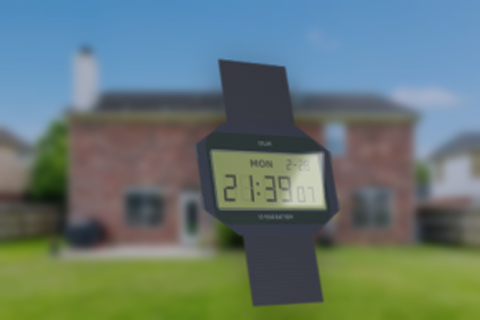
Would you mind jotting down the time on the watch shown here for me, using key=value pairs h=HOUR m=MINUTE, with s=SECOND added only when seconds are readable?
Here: h=21 m=39 s=7
